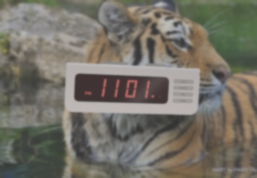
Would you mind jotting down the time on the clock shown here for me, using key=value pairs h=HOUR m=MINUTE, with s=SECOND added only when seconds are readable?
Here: h=11 m=1
